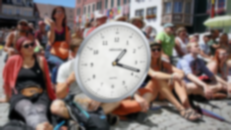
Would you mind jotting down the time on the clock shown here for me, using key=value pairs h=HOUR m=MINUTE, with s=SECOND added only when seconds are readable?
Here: h=1 m=18
